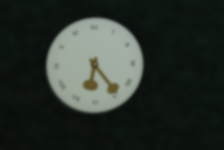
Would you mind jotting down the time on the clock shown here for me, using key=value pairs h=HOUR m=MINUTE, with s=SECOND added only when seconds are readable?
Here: h=6 m=24
